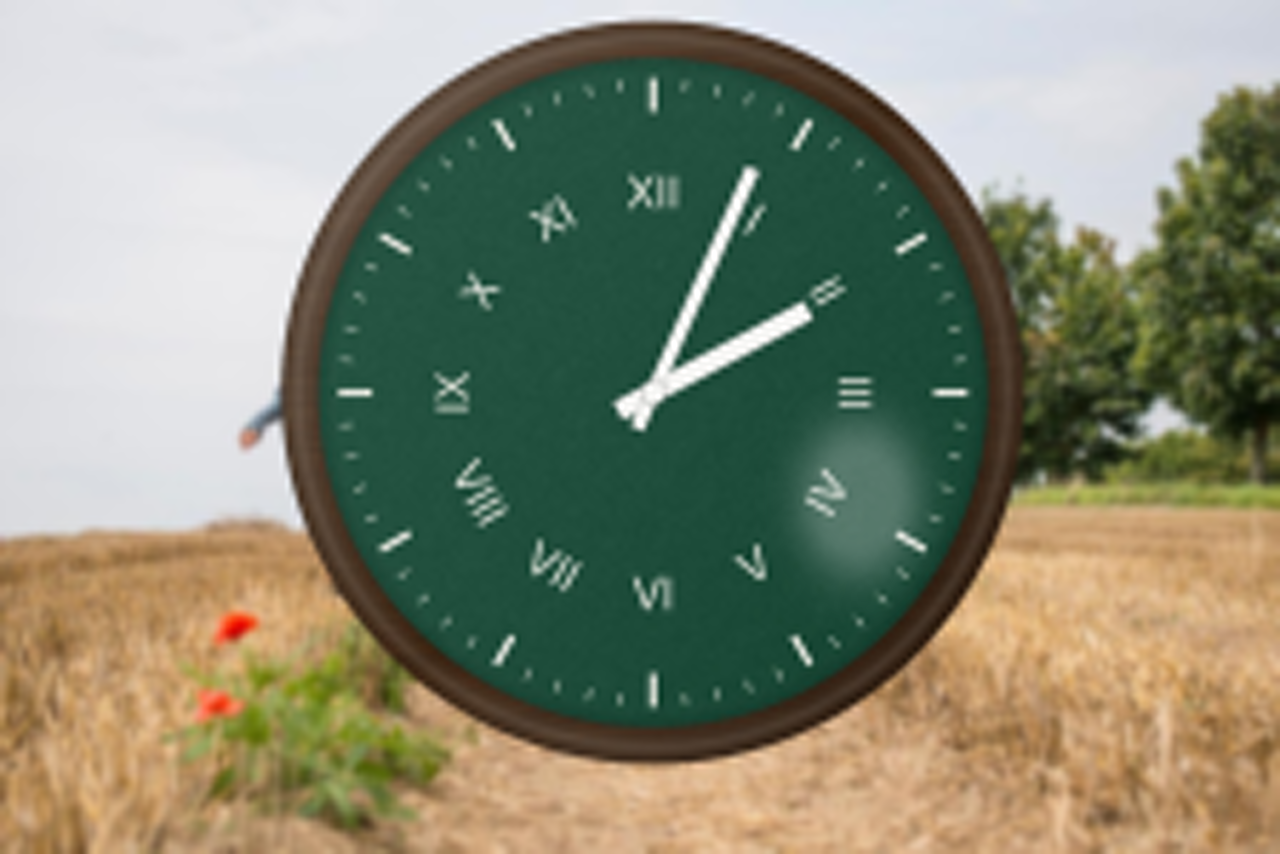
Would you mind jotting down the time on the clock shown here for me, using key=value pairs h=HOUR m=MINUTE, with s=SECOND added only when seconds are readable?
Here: h=2 m=4
